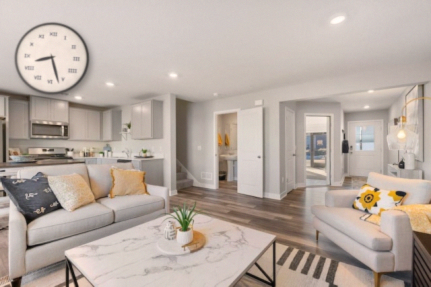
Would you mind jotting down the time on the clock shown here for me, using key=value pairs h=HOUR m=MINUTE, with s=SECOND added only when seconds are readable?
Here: h=8 m=27
